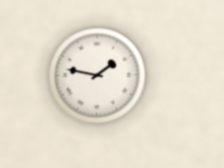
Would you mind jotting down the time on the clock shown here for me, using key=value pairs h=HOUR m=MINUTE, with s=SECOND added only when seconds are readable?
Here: h=1 m=47
